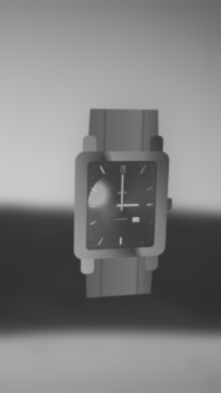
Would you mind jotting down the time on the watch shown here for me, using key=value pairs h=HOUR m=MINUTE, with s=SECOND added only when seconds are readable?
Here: h=3 m=0
